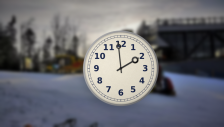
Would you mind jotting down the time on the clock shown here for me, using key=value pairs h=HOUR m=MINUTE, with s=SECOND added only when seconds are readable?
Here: h=1 m=59
